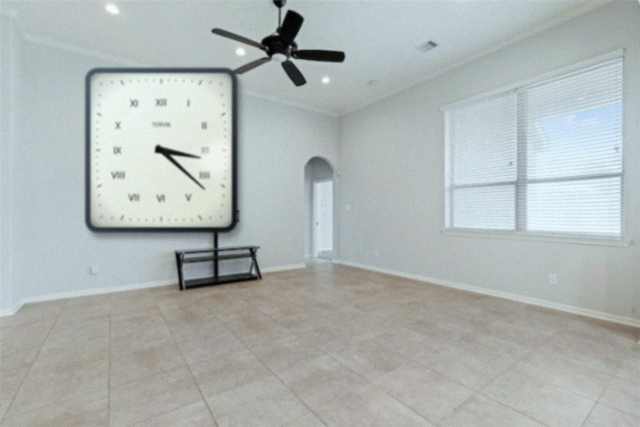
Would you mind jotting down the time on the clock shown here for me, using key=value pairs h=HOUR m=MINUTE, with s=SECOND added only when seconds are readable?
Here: h=3 m=22
